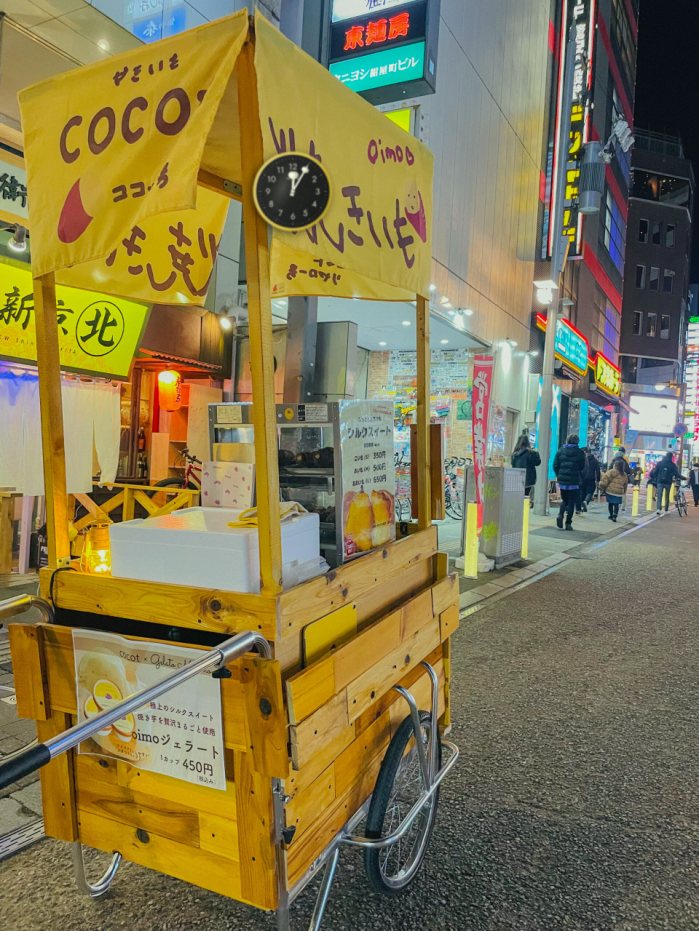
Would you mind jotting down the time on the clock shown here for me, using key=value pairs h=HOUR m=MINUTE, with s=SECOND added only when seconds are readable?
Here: h=12 m=5
